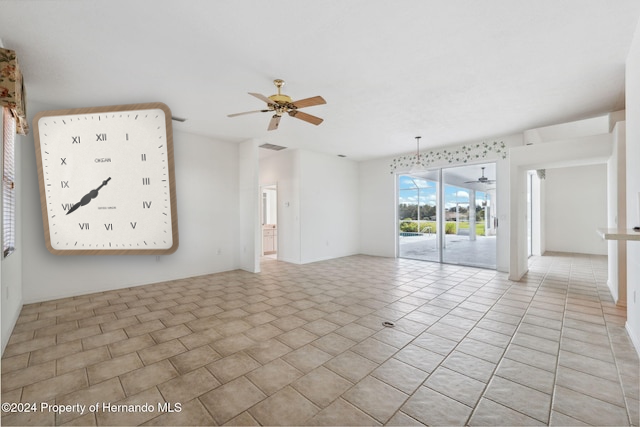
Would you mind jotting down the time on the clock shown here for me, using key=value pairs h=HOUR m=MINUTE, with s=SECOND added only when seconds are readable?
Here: h=7 m=39
